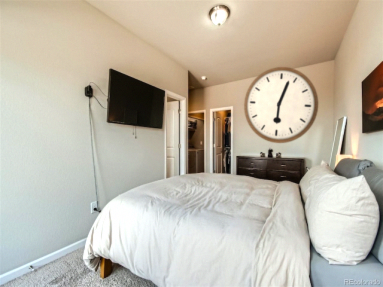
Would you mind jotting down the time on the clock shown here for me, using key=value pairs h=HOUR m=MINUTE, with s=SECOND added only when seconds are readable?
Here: h=6 m=3
